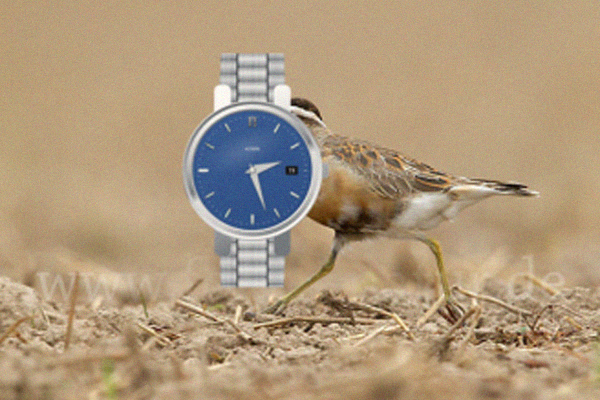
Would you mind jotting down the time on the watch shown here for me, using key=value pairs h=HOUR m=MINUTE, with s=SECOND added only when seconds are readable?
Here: h=2 m=27
